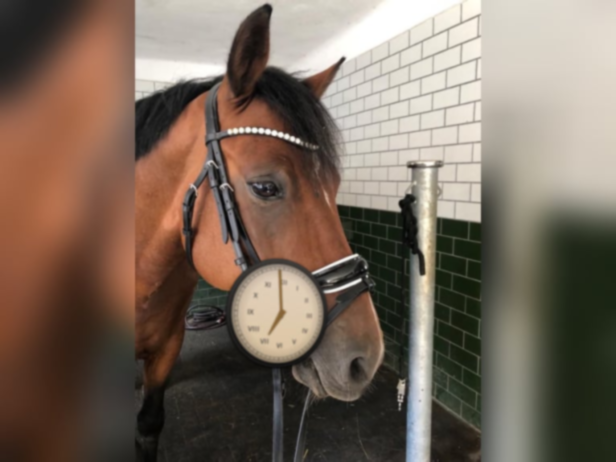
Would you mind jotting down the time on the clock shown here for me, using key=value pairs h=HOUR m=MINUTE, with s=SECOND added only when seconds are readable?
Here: h=6 m=59
